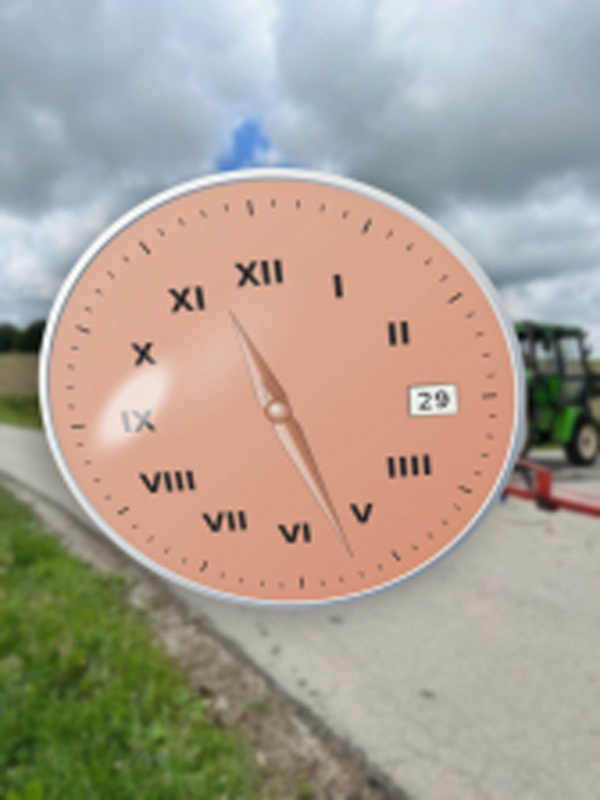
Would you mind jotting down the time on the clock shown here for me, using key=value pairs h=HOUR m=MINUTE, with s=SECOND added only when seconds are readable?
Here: h=11 m=27
